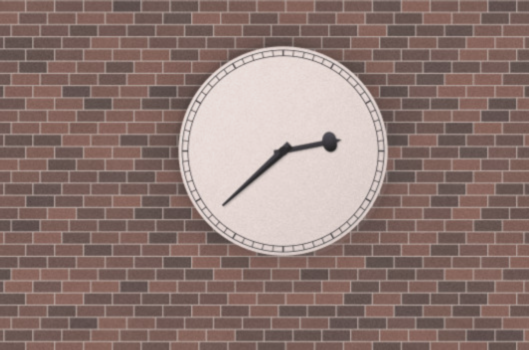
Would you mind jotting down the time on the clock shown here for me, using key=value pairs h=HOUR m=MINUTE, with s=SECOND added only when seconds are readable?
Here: h=2 m=38
